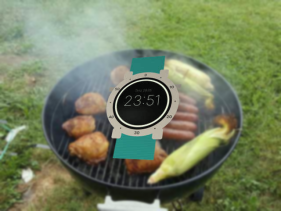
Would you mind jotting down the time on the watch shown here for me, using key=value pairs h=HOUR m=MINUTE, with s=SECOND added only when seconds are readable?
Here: h=23 m=51
